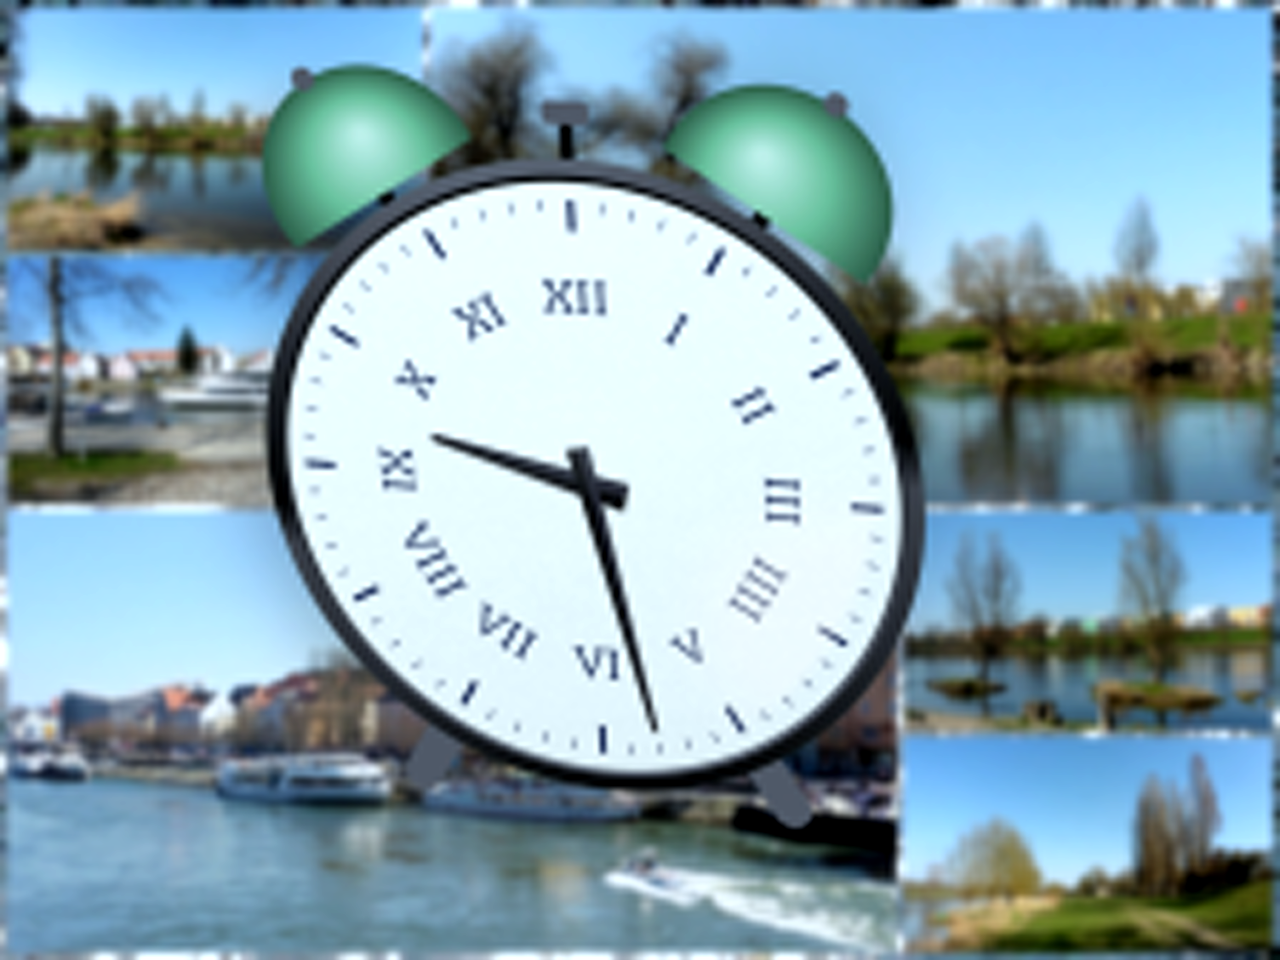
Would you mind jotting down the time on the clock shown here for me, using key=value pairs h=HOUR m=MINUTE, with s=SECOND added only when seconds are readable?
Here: h=9 m=28
